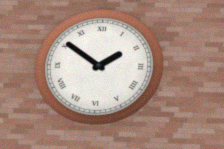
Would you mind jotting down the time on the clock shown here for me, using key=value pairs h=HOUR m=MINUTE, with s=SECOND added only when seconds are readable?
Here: h=1 m=51
